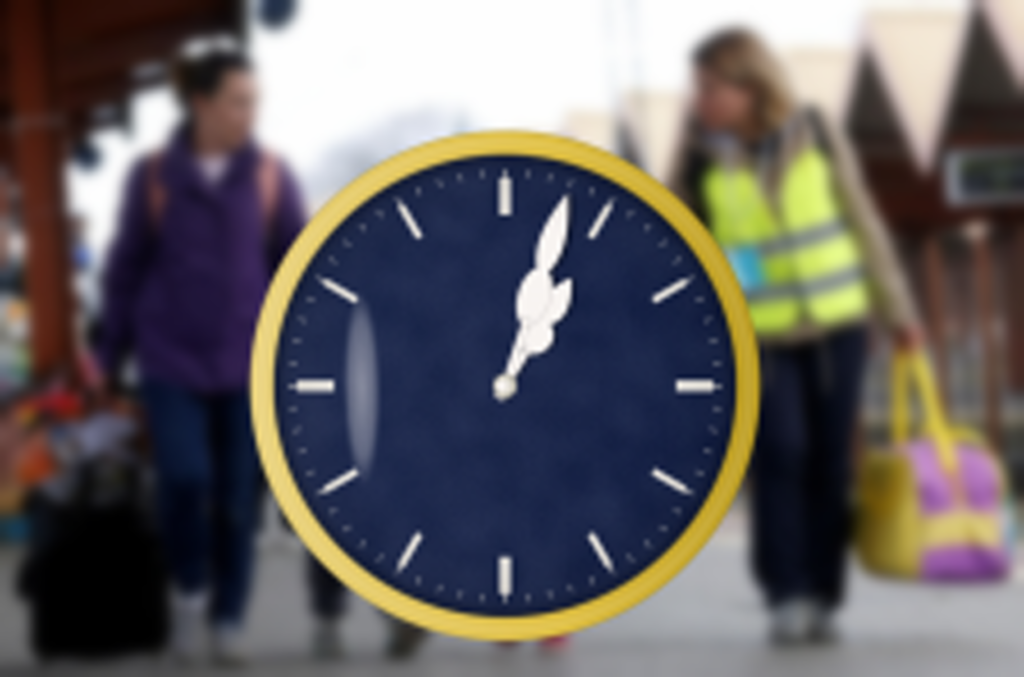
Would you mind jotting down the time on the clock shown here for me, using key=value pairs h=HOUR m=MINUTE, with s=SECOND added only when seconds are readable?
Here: h=1 m=3
